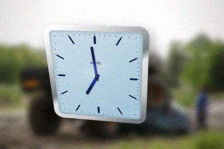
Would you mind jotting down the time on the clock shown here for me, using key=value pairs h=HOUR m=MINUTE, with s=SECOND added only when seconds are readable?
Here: h=6 m=59
